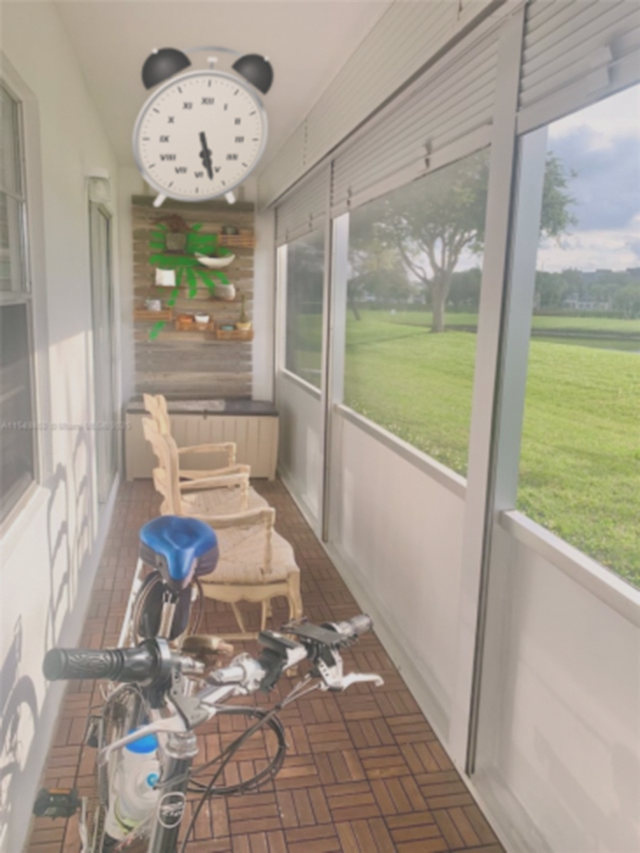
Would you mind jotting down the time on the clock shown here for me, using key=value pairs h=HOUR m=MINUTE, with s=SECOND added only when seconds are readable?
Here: h=5 m=27
